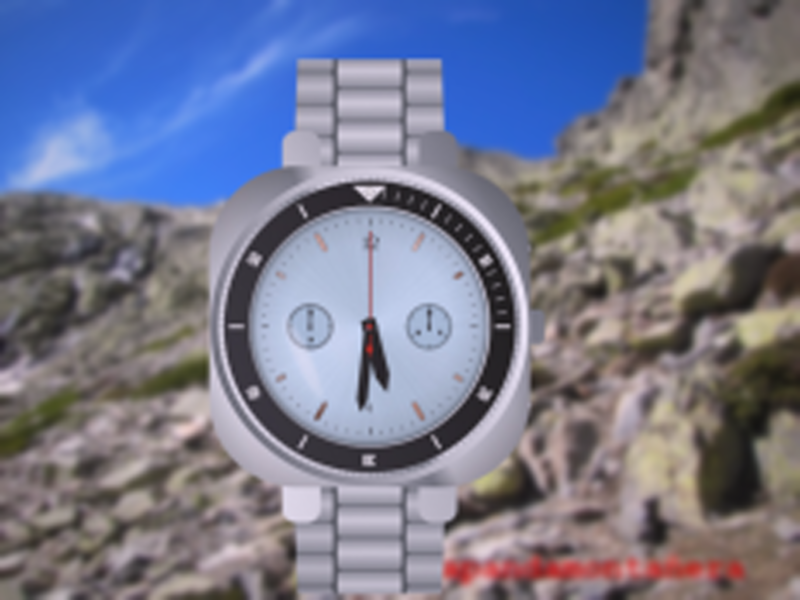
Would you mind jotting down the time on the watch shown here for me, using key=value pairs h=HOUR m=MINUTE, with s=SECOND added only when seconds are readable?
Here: h=5 m=31
